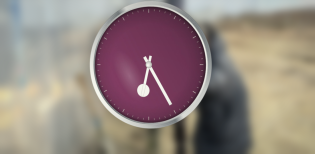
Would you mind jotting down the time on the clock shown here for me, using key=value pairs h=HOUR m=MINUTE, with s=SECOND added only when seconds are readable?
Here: h=6 m=25
